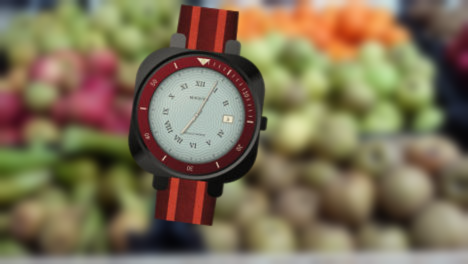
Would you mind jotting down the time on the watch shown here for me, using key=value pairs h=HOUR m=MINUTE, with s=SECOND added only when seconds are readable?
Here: h=7 m=4
